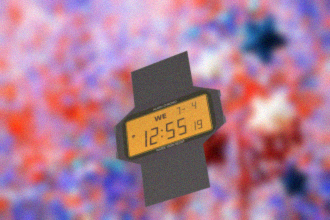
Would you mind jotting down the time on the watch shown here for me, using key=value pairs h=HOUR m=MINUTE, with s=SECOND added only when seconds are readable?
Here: h=12 m=55
